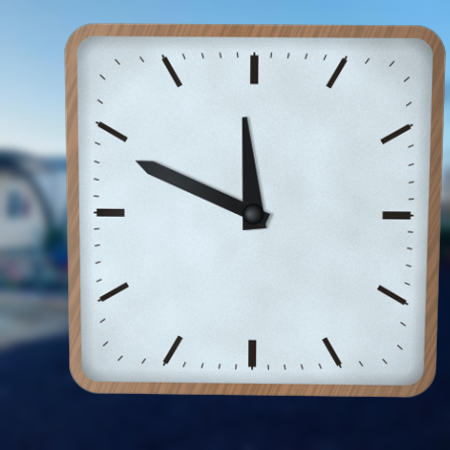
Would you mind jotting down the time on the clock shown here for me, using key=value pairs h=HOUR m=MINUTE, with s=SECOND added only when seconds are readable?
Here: h=11 m=49
